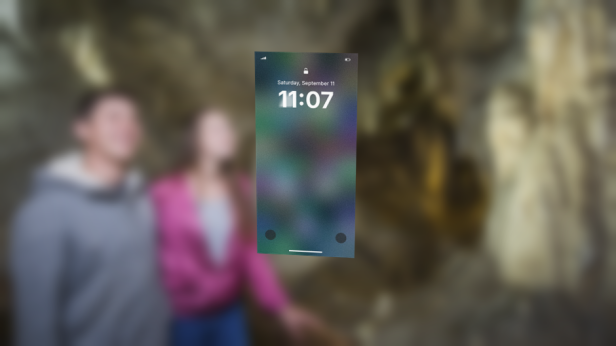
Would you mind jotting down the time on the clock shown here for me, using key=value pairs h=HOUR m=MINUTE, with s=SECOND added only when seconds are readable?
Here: h=11 m=7
